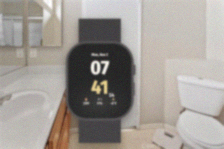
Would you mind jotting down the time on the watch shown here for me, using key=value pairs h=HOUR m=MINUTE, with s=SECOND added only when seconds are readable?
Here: h=7 m=41
